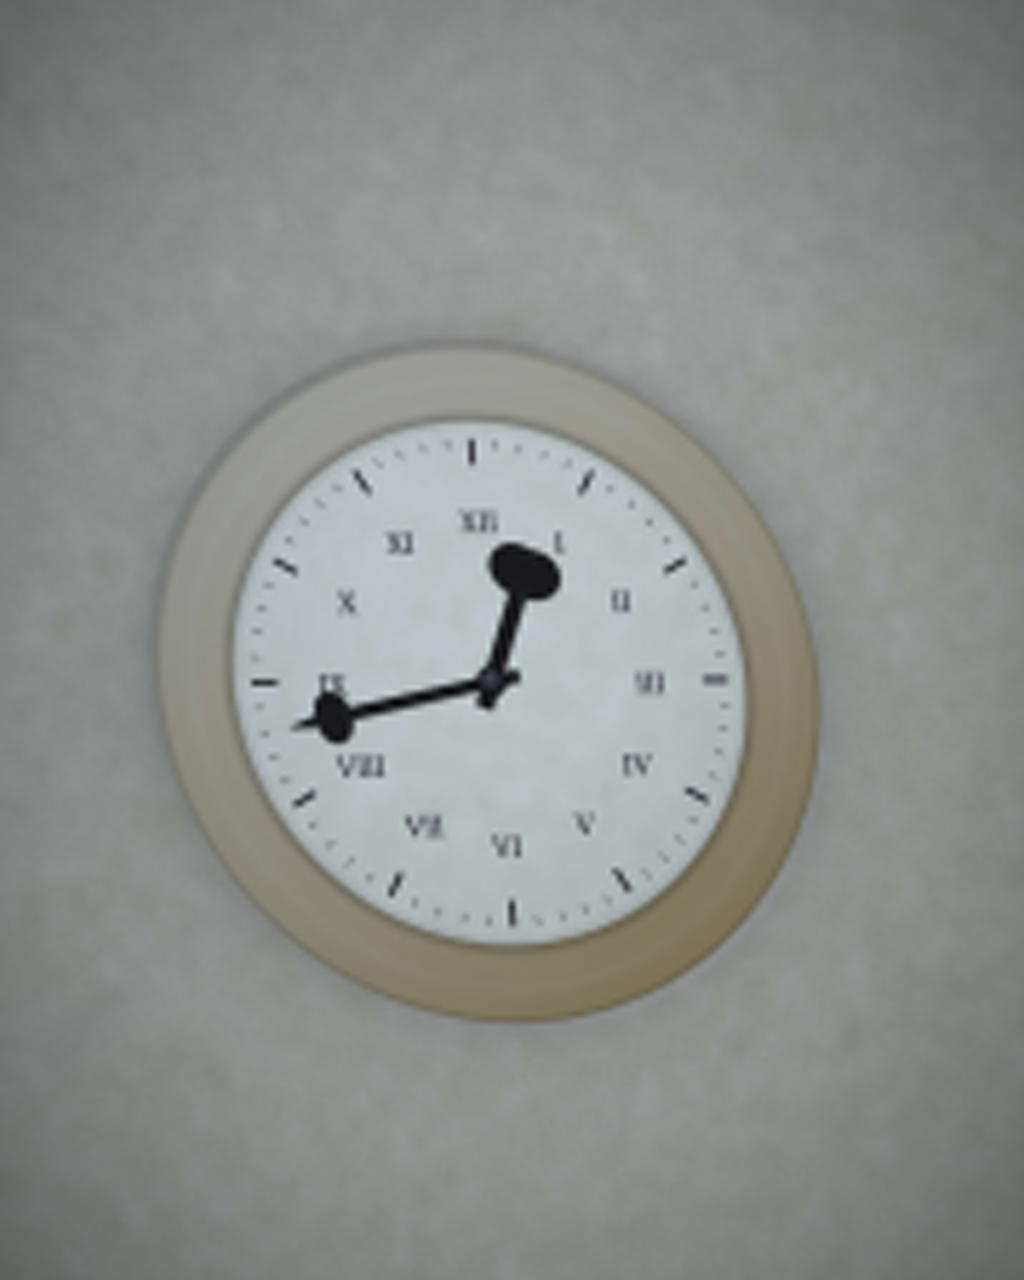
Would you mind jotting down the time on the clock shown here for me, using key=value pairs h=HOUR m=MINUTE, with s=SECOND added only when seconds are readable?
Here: h=12 m=43
